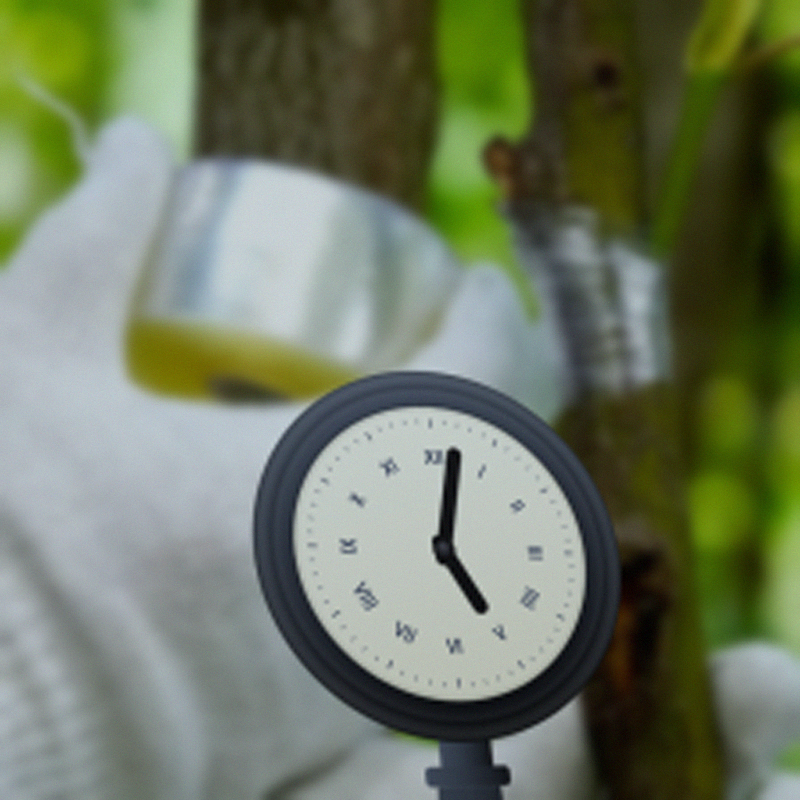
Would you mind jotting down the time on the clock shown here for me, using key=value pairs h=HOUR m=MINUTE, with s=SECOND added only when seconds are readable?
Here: h=5 m=2
